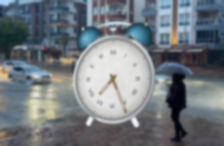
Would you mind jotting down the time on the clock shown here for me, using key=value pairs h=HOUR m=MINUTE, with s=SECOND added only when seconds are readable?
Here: h=7 m=26
